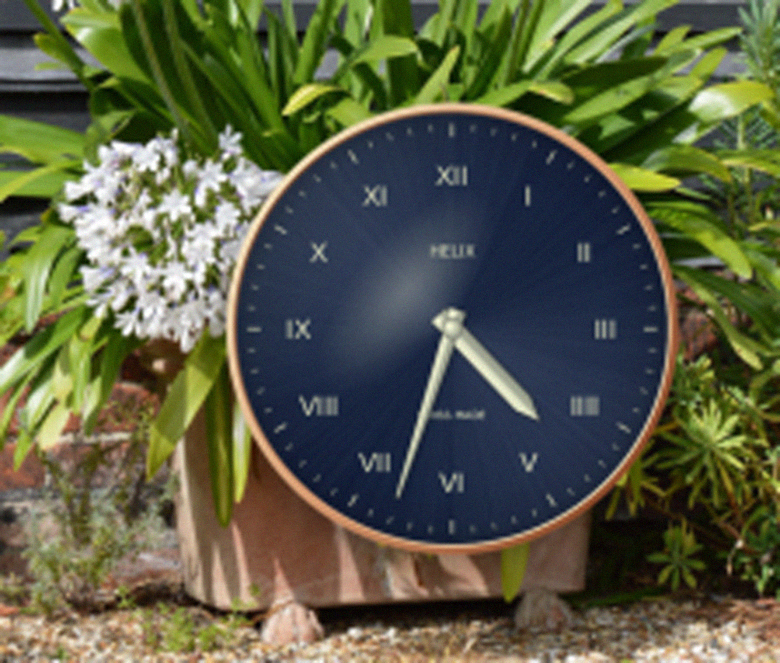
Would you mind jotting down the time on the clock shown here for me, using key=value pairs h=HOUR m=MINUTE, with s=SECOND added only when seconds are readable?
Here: h=4 m=33
